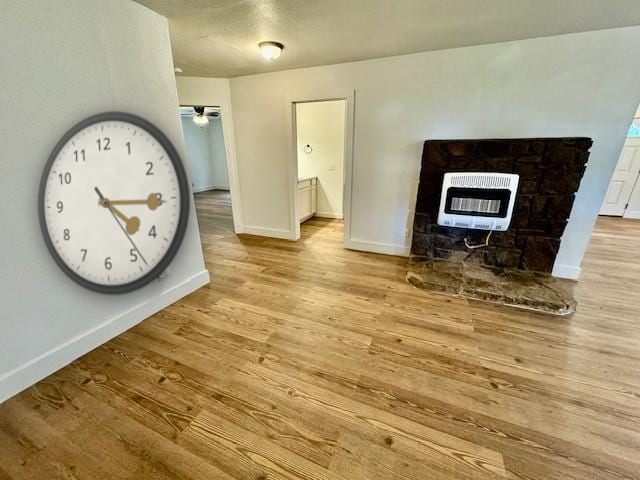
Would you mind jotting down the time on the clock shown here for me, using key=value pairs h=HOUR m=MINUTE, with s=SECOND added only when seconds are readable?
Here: h=4 m=15 s=24
